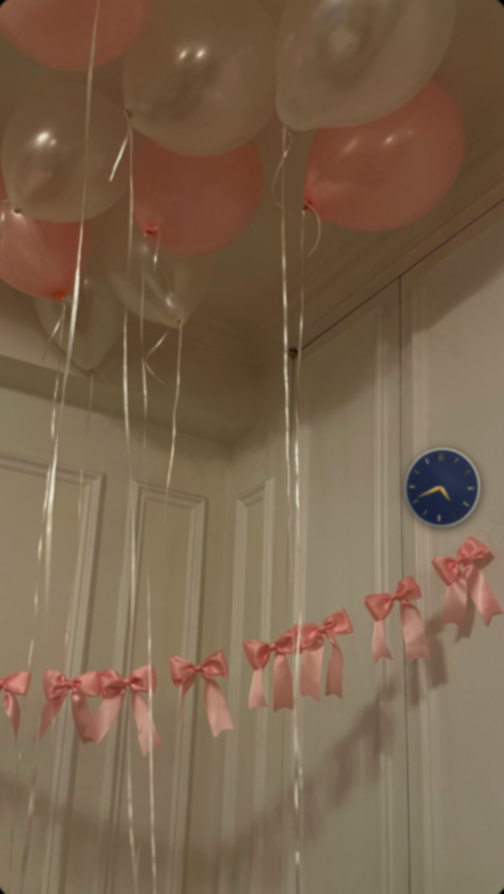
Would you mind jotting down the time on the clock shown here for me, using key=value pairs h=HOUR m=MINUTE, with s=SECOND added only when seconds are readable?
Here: h=4 m=41
